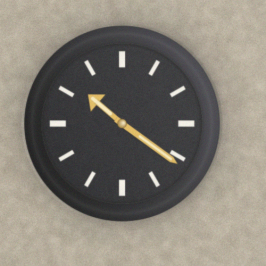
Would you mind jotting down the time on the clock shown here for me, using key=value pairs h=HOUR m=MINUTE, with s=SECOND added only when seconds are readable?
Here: h=10 m=21
